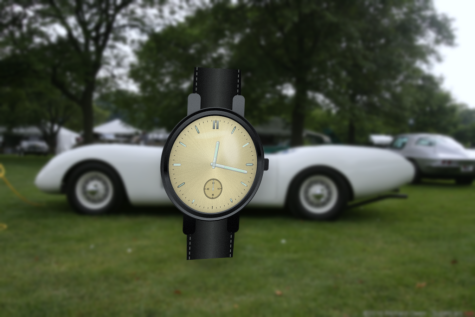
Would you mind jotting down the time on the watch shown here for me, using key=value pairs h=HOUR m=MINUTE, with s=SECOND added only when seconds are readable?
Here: h=12 m=17
